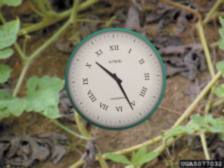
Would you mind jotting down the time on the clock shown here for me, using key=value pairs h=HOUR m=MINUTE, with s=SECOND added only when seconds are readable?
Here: h=10 m=26
